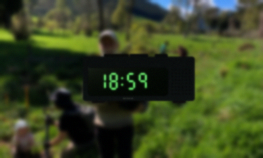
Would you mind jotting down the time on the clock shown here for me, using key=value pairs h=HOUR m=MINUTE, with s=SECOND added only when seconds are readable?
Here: h=18 m=59
